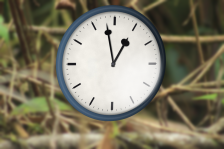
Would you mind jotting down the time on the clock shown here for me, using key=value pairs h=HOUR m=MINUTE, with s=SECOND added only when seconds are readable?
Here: h=12 m=58
